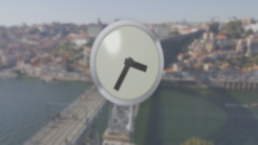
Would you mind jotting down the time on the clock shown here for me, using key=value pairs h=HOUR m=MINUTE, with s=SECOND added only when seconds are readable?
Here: h=3 m=35
